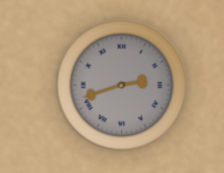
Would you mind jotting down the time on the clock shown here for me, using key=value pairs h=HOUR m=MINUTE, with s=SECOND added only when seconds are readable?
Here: h=2 m=42
